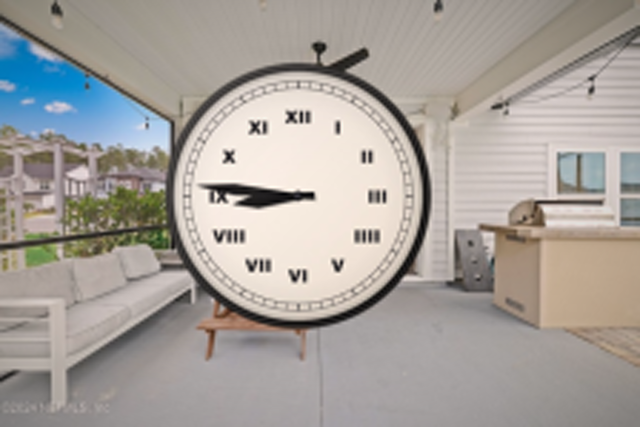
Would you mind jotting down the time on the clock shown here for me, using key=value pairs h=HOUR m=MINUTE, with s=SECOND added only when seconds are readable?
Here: h=8 m=46
